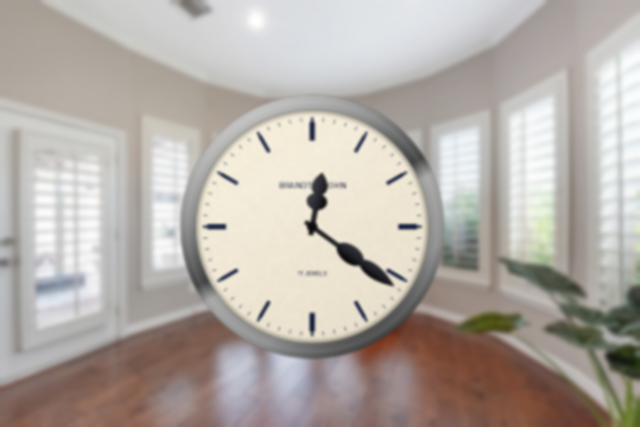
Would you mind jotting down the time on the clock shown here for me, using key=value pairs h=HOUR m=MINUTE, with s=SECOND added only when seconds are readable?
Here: h=12 m=21
